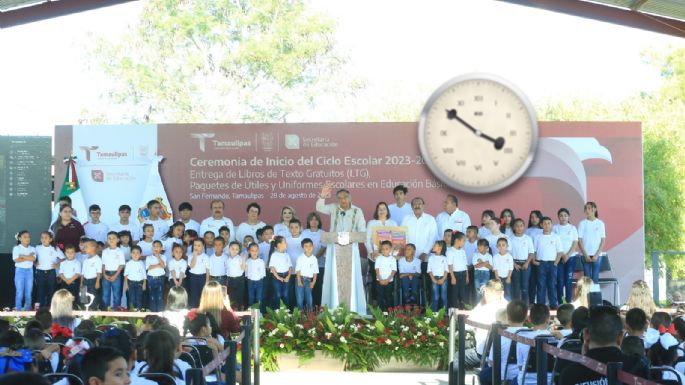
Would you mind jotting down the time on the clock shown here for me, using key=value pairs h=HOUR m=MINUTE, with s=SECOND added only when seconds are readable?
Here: h=3 m=51
